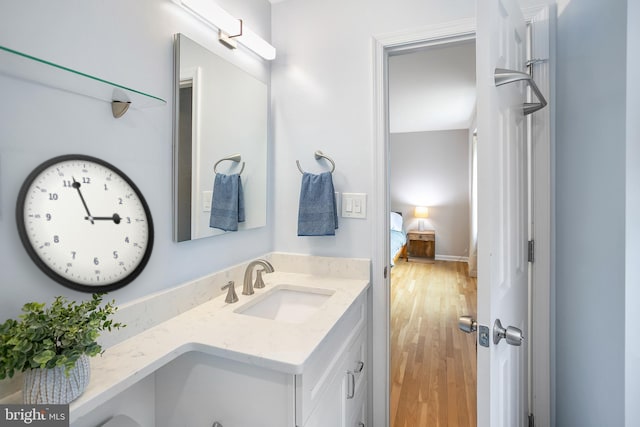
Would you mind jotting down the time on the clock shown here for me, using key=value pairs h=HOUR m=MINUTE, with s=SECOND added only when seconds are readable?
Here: h=2 m=57
